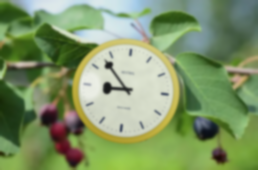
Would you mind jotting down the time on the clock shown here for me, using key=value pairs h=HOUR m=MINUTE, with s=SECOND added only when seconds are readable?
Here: h=8 m=53
